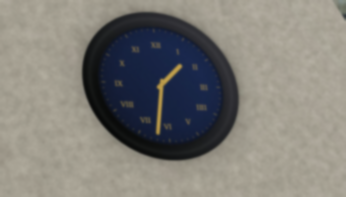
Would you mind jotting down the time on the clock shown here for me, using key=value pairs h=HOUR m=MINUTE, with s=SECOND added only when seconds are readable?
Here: h=1 m=32
